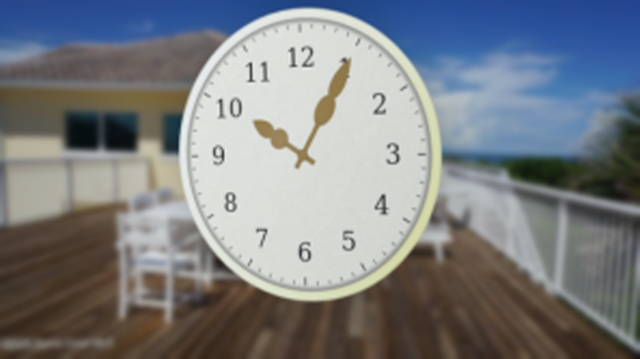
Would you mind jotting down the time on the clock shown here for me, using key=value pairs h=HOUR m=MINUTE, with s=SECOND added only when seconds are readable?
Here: h=10 m=5
